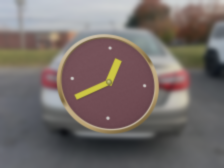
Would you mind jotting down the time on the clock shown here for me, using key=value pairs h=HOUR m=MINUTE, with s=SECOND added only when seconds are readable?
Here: h=12 m=40
